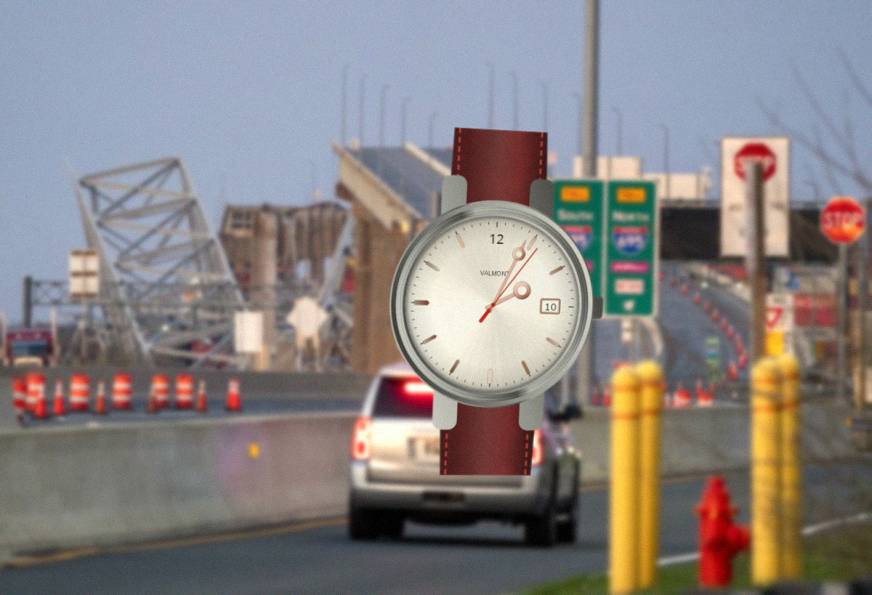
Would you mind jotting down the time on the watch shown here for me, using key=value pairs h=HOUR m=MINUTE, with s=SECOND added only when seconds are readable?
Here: h=2 m=4 s=6
